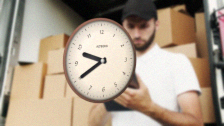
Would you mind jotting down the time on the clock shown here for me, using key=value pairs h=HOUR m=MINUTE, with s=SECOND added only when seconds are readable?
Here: h=9 m=40
